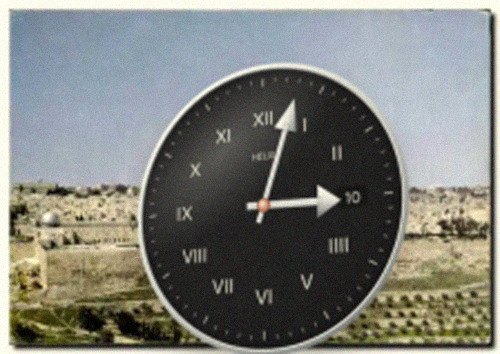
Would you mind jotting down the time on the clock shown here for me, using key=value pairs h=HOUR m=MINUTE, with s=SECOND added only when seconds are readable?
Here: h=3 m=3
